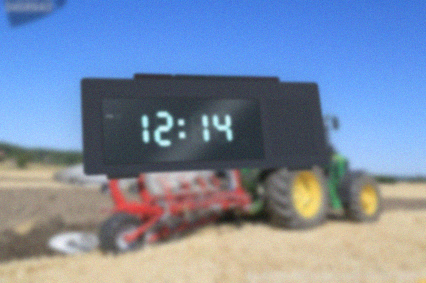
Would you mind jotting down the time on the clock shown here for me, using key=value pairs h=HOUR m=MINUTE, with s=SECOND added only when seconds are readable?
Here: h=12 m=14
